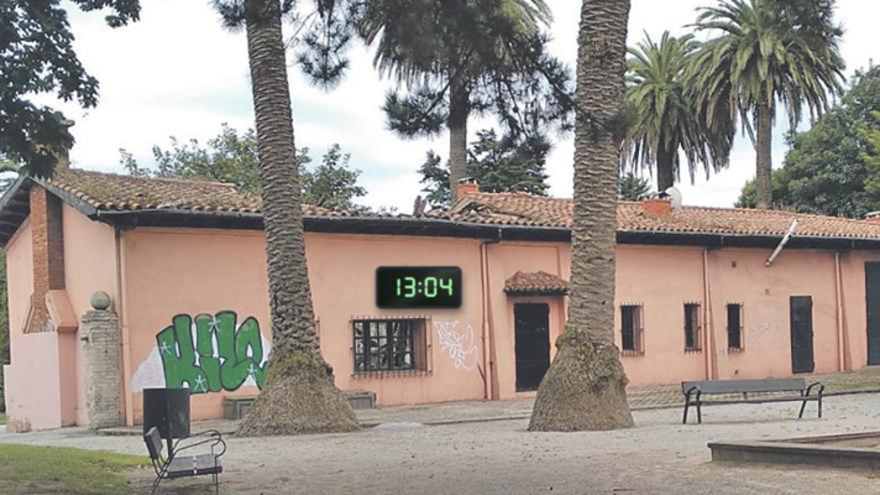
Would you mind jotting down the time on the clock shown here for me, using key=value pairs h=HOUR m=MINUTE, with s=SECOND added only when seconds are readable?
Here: h=13 m=4
